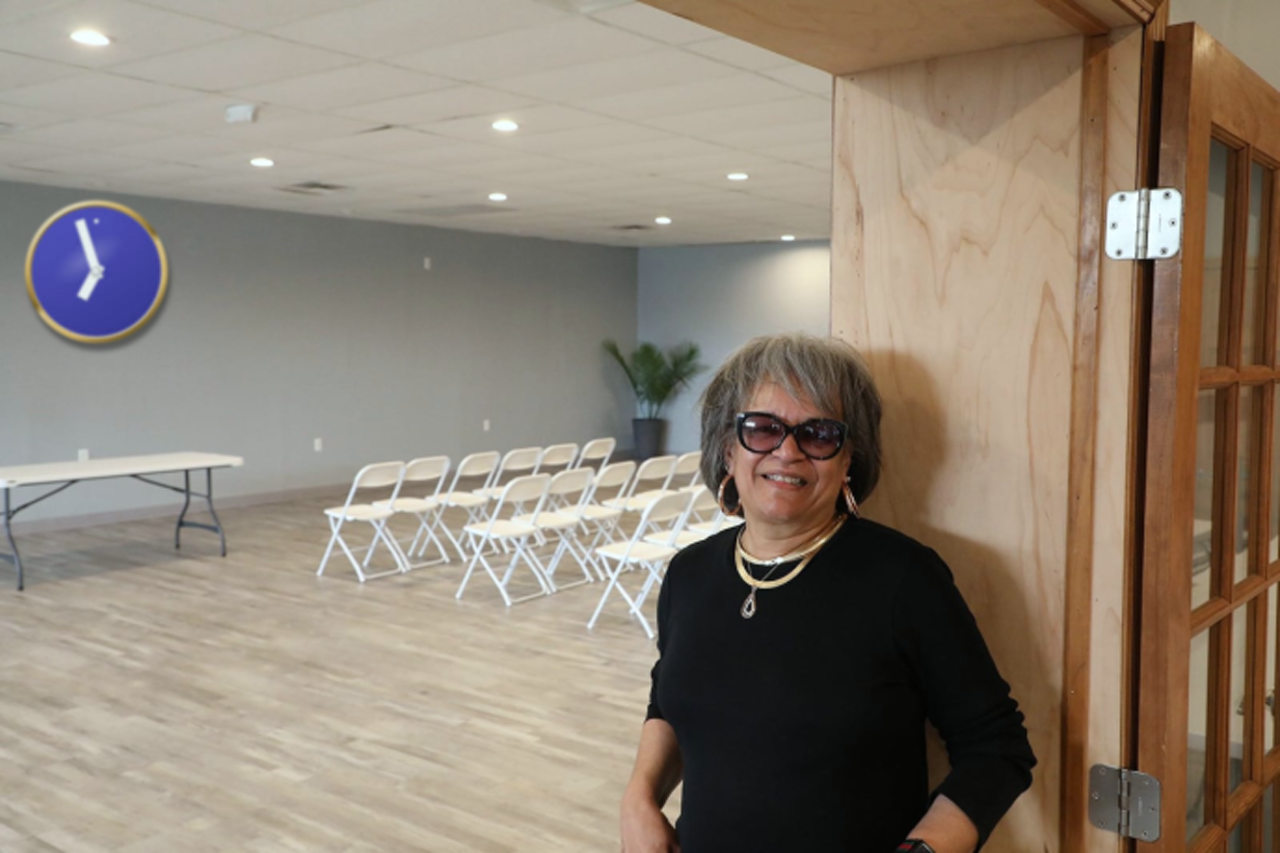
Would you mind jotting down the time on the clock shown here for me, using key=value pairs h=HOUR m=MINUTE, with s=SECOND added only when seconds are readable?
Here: h=6 m=57
